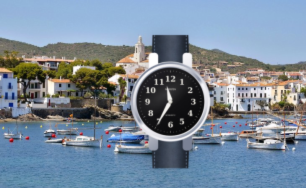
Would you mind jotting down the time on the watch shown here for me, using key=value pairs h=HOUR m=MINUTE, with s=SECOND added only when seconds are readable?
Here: h=11 m=35
